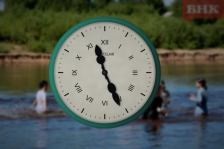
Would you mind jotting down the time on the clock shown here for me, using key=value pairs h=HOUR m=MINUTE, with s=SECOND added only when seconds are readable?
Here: h=11 m=26
